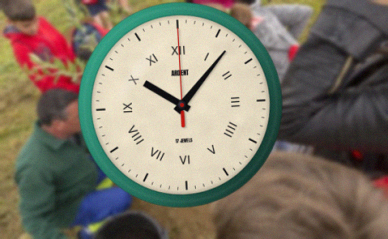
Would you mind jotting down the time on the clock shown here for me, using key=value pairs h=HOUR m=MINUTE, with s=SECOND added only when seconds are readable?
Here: h=10 m=7 s=0
